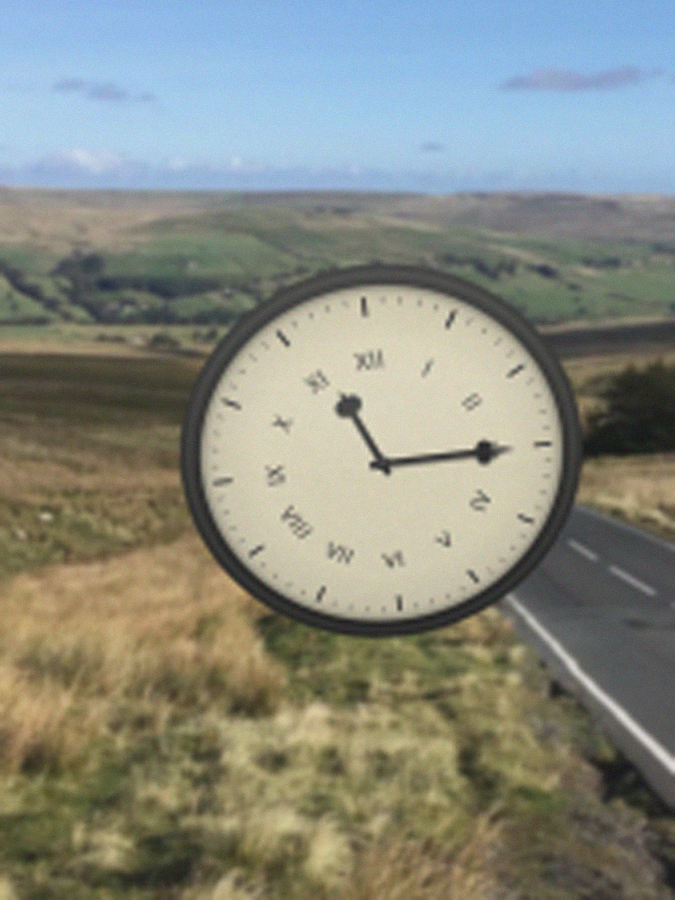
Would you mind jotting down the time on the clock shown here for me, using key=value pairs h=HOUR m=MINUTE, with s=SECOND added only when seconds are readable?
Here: h=11 m=15
